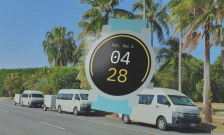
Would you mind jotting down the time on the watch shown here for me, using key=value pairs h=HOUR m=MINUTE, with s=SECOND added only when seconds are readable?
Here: h=4 m=28
